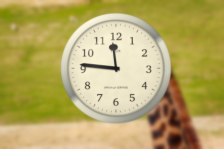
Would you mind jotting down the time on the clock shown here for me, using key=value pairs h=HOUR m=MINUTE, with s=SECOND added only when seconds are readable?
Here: h=11 m=46
